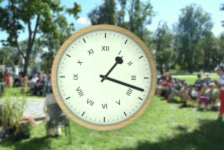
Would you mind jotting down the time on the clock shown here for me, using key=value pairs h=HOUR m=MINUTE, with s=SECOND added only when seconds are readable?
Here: h=1 m=18
